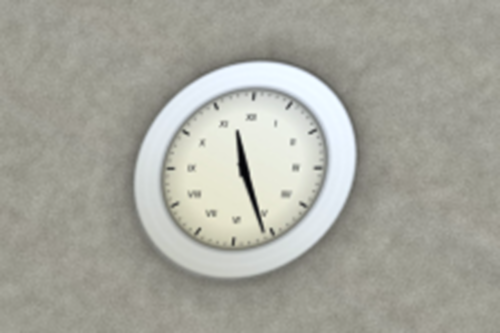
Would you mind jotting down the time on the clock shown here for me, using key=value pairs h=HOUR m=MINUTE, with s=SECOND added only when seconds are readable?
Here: h=11 m=26
